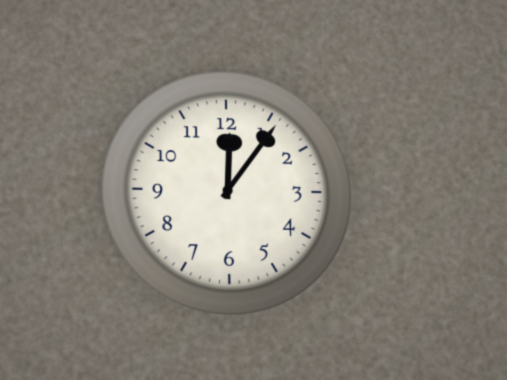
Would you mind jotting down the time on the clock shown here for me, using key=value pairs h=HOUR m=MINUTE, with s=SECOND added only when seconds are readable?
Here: h=12 m=6
